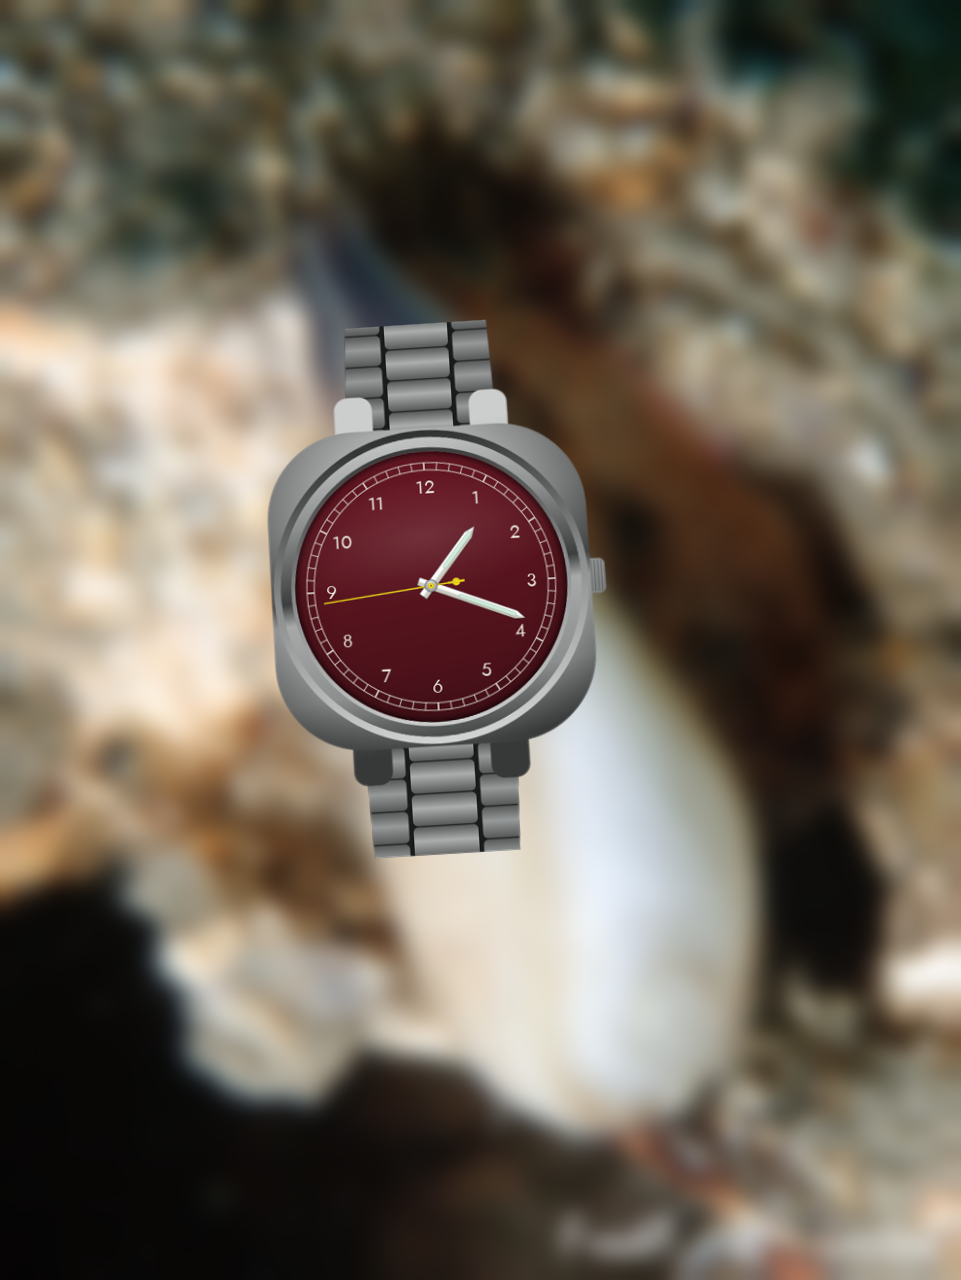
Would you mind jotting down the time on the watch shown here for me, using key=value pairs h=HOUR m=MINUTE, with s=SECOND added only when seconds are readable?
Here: h=1 m=18 s=44
